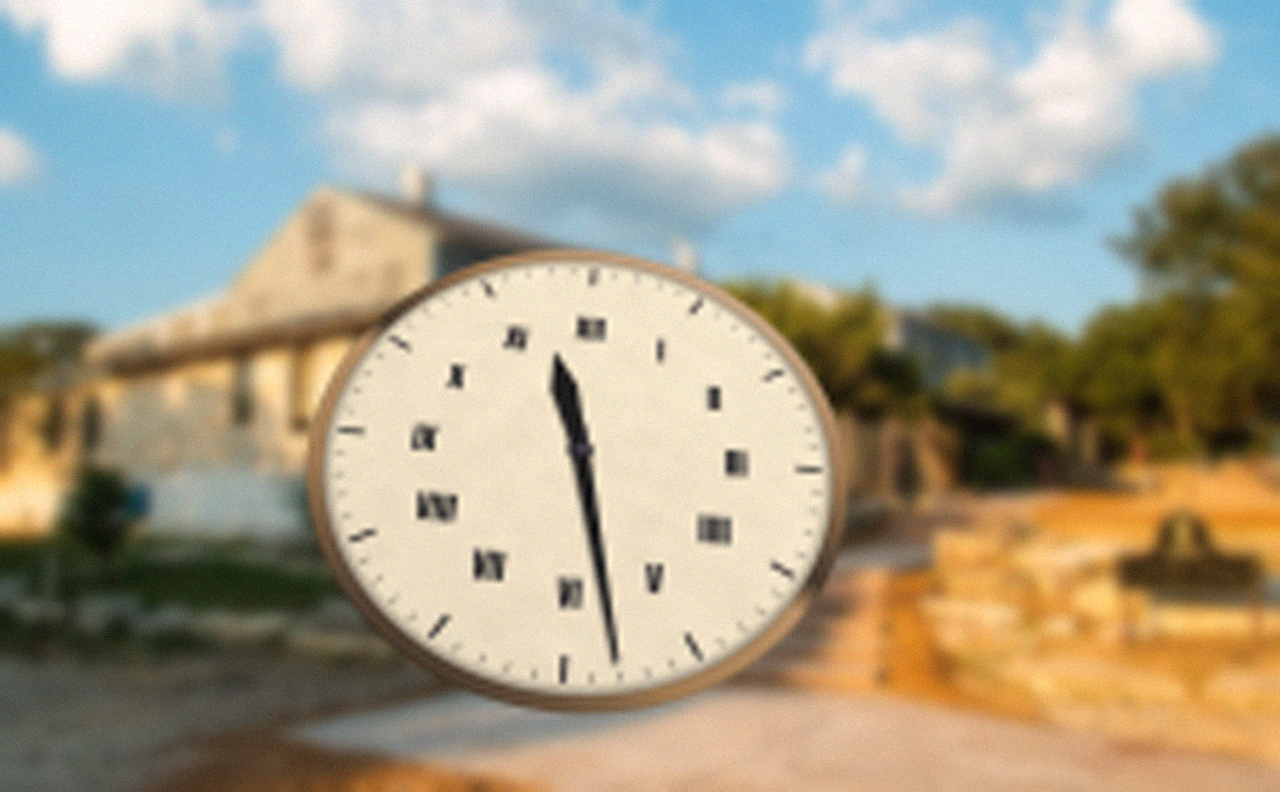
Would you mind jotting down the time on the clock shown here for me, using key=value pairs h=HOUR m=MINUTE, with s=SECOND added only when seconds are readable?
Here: h=11 m=28
